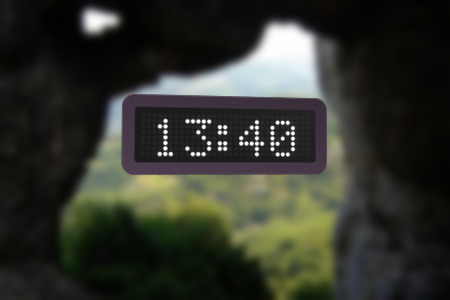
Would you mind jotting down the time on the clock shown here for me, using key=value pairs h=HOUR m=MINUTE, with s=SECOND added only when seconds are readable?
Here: h=13 m=40
